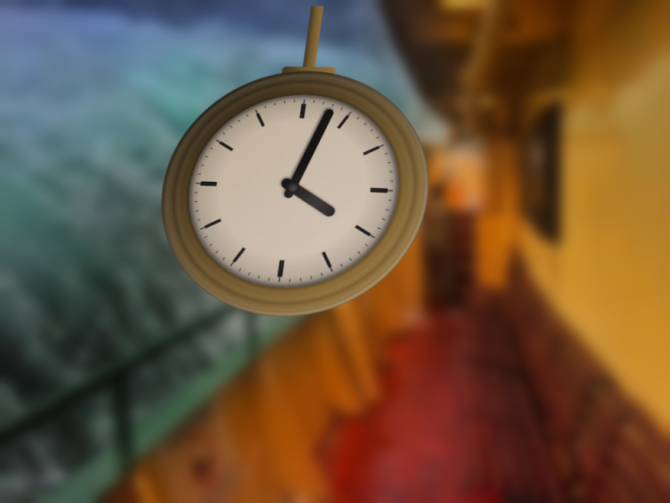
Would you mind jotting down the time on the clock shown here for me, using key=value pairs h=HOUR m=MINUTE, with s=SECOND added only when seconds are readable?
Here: h=4 m=3
